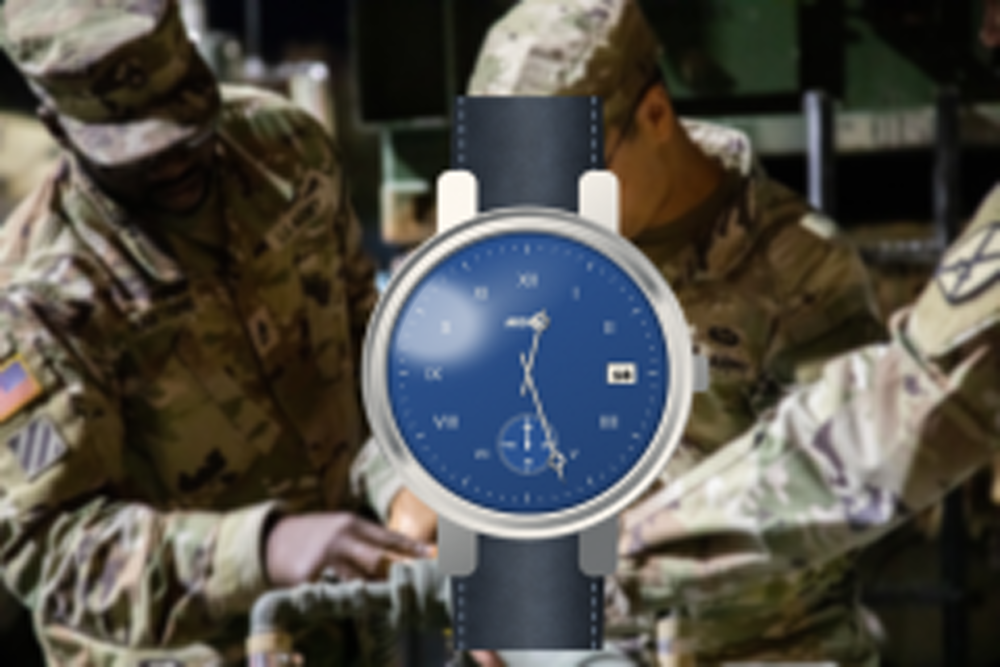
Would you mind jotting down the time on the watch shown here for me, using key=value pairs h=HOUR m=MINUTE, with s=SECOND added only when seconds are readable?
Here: h=12 m=27
